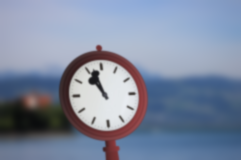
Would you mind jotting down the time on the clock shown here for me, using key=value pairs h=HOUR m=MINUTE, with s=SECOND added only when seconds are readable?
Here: h=10 m=57
